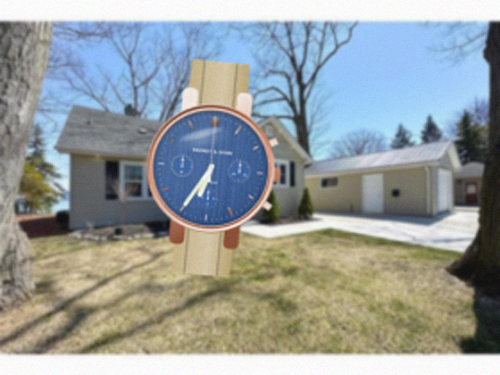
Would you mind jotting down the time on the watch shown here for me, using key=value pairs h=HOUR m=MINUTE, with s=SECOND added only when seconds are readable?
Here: h=6 m=35
